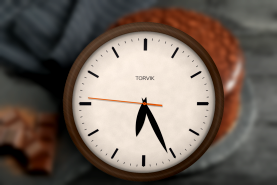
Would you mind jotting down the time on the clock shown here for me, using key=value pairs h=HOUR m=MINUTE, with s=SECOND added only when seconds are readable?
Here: h=6 m=25 s=46
